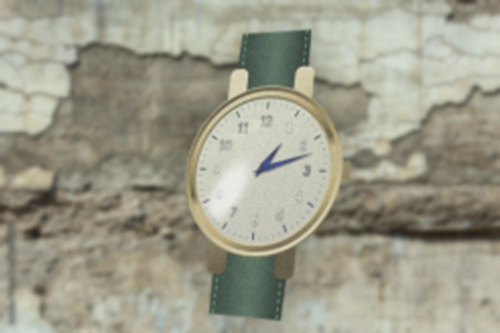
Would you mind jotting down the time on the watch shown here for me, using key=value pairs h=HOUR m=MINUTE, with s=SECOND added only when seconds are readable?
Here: h=1 m=12
